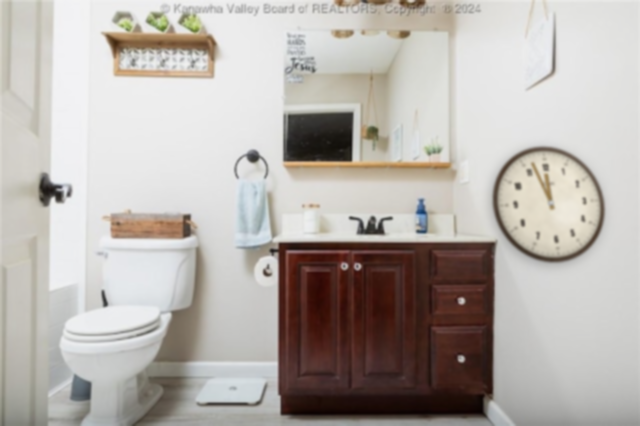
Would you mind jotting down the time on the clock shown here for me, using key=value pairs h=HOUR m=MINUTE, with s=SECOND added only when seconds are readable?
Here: h=11 m=57
